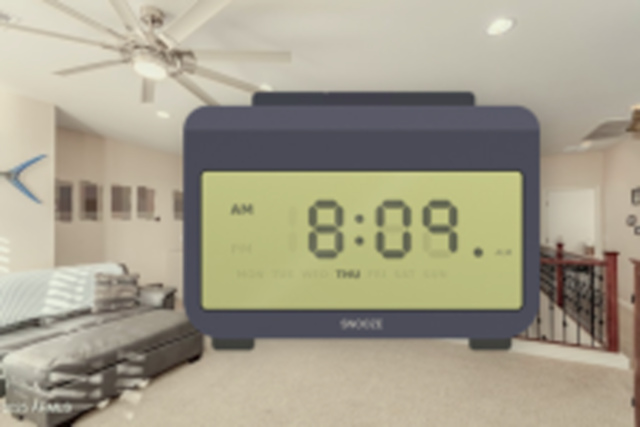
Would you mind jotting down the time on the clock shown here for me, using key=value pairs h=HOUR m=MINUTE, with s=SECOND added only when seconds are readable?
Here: h=8 m=9
